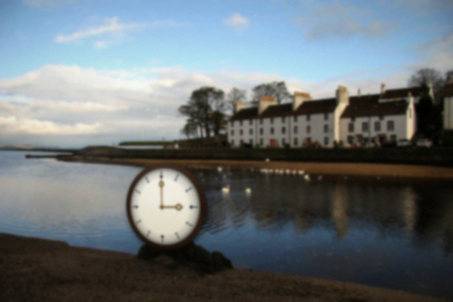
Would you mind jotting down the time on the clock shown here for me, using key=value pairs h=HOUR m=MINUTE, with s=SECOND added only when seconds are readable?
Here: h=3 m=0
